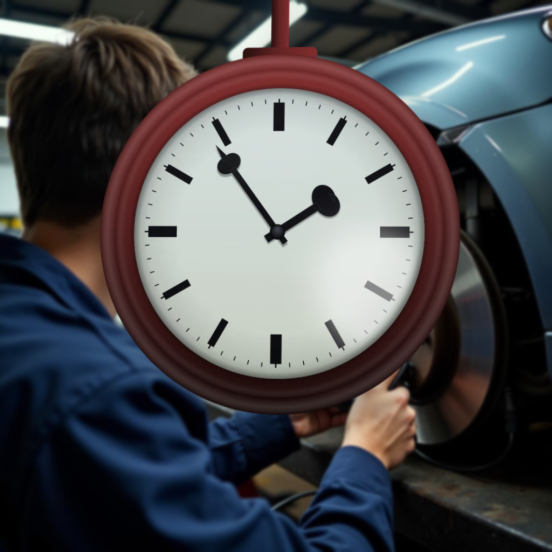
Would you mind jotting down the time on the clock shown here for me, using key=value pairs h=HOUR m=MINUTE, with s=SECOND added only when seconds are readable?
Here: h=1 m=54
